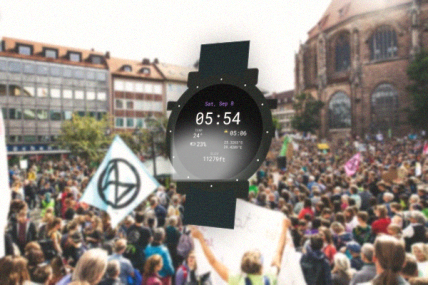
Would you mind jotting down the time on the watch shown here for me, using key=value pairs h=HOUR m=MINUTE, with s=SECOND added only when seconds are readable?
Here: h=5 m=54
